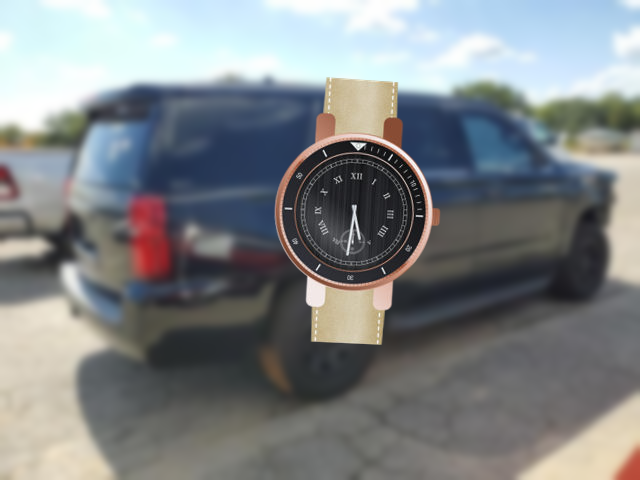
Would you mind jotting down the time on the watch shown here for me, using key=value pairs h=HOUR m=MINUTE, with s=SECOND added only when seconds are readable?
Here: h=5 m=31
